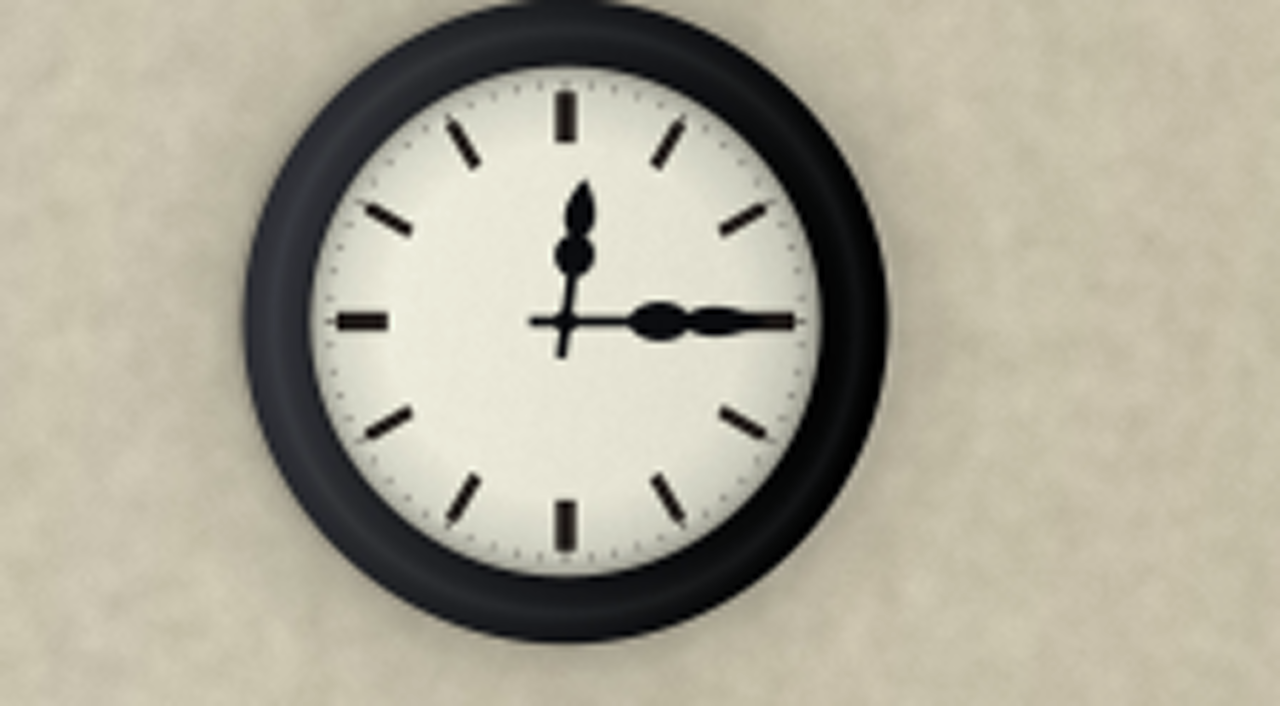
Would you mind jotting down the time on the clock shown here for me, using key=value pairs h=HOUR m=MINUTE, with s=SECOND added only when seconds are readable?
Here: h=12 m=15
